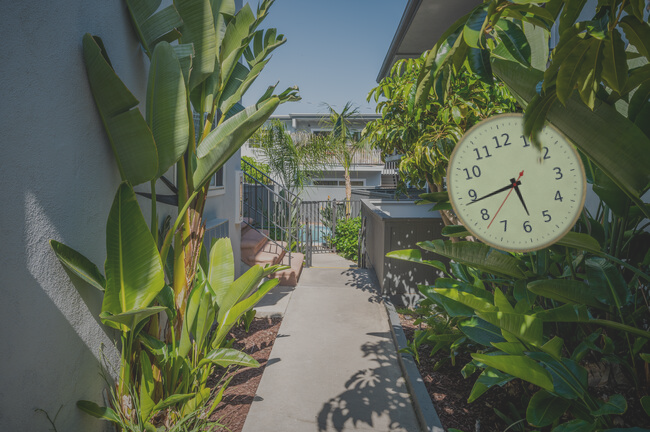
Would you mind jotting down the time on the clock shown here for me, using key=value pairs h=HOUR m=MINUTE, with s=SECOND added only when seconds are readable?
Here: h=5 m=43 s=38
